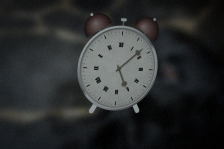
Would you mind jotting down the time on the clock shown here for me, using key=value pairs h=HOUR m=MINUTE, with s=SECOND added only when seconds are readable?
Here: h=5 m=8
